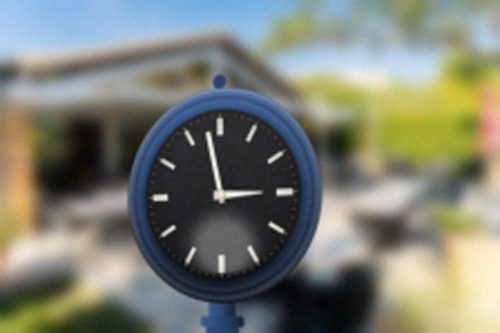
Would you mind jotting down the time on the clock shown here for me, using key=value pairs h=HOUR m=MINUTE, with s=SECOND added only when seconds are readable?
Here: h=2 m=58
